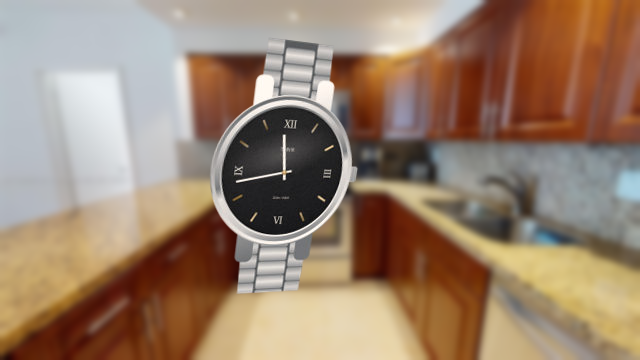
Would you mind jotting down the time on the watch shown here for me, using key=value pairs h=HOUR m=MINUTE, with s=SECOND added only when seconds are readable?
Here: h=11 m=43
